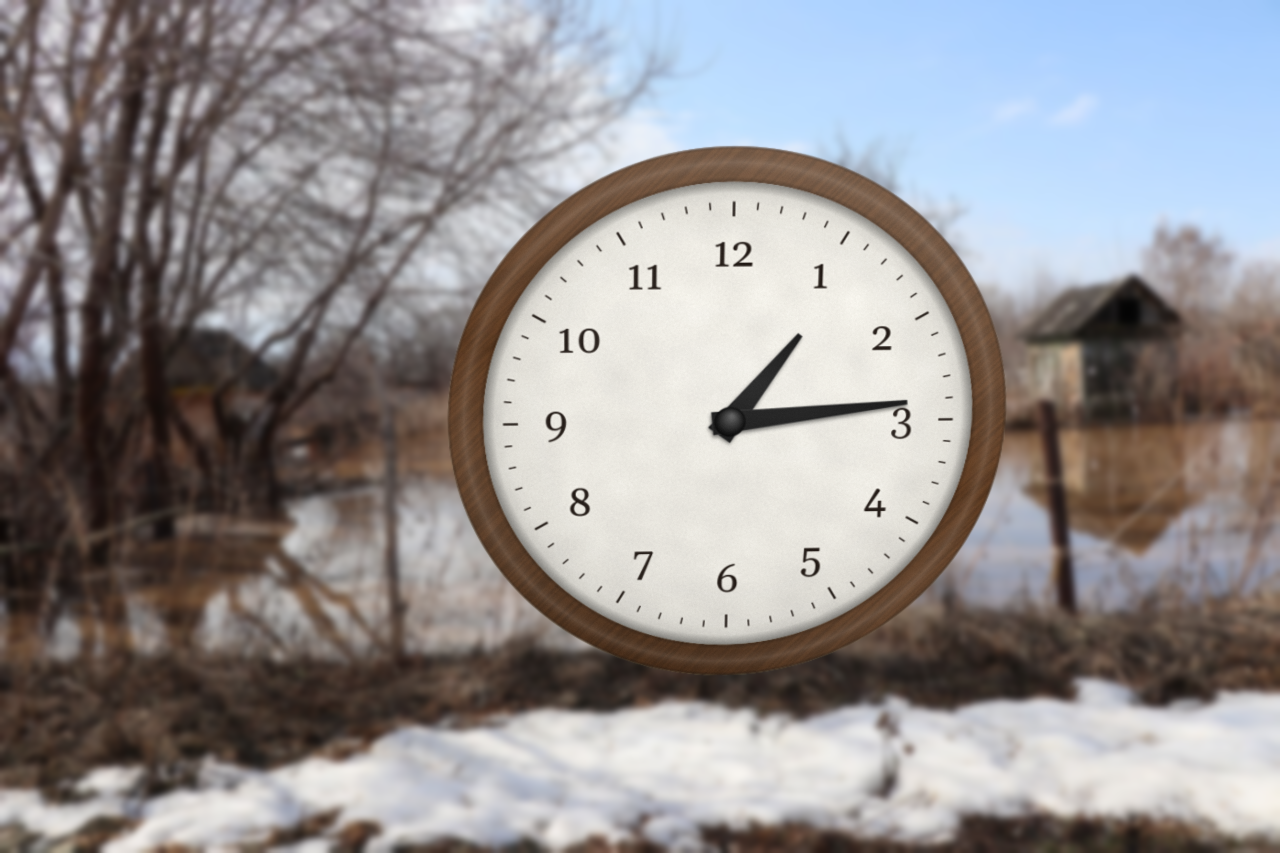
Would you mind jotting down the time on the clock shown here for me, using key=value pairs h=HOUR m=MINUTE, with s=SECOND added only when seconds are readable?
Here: h=1 m=14
